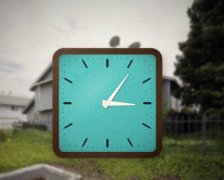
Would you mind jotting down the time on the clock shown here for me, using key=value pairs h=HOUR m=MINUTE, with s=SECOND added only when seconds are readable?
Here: h=3 m=6
